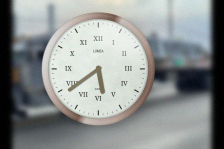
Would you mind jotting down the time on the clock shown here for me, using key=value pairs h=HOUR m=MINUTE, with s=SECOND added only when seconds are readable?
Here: h=5 m=39
